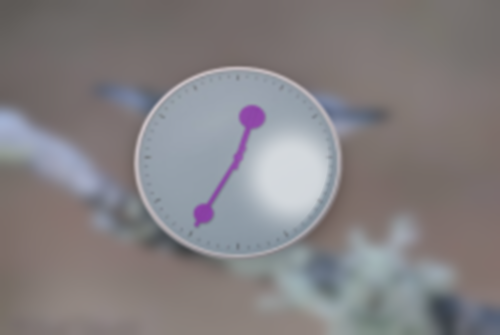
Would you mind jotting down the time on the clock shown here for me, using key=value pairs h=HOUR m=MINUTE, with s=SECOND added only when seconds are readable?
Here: h=12 m=35
